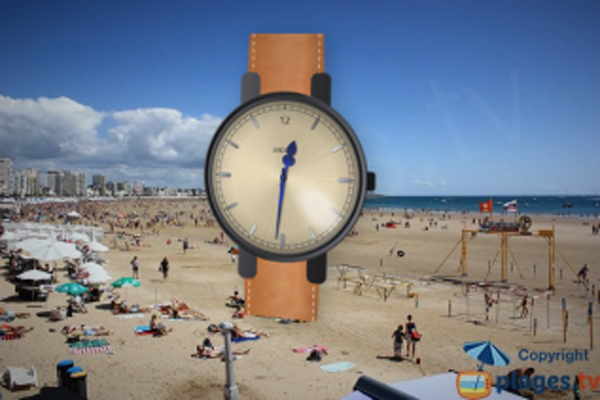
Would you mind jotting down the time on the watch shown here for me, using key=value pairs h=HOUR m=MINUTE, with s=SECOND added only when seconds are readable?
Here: h=12 m=31
